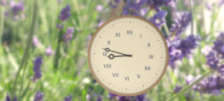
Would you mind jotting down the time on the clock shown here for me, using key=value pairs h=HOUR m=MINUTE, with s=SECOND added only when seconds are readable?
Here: h=8 m=47
